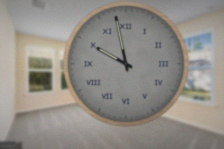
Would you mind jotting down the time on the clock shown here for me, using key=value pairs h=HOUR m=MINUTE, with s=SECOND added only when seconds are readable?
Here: h=9 m=58
